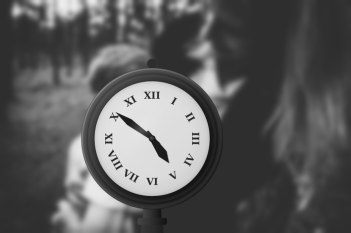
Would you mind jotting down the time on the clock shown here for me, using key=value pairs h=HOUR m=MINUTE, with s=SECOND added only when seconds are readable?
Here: h=4 m=51
